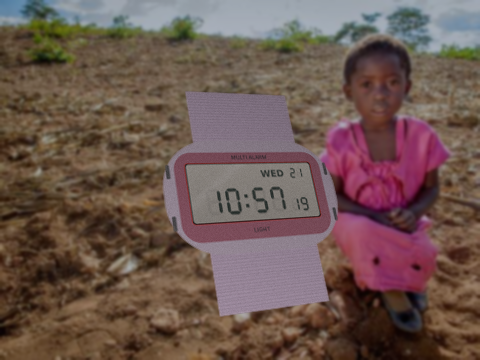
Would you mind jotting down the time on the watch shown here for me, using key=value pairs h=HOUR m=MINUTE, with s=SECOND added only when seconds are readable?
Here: h=10 m=57 s=19
